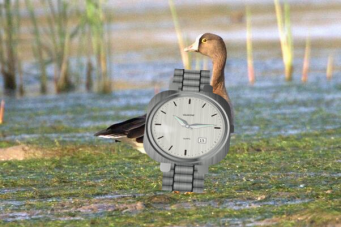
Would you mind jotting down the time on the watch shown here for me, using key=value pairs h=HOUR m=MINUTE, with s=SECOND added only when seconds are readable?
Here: h=10 m=14
